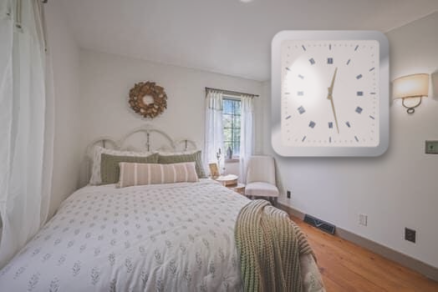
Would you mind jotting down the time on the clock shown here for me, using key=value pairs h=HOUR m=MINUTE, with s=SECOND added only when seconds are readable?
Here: h=12 m=28
